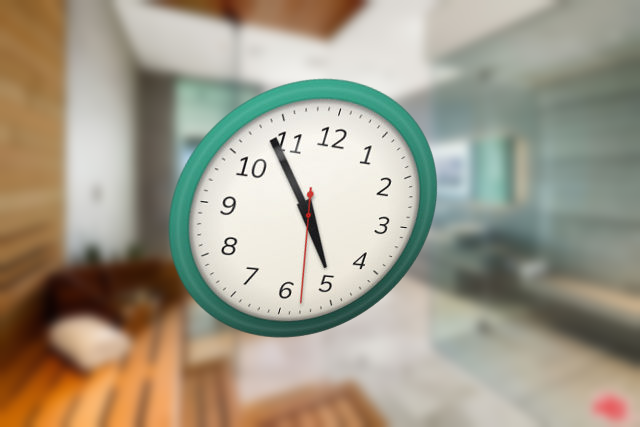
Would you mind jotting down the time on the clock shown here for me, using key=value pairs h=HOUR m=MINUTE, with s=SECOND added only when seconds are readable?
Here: h=4 m=53 s=28
